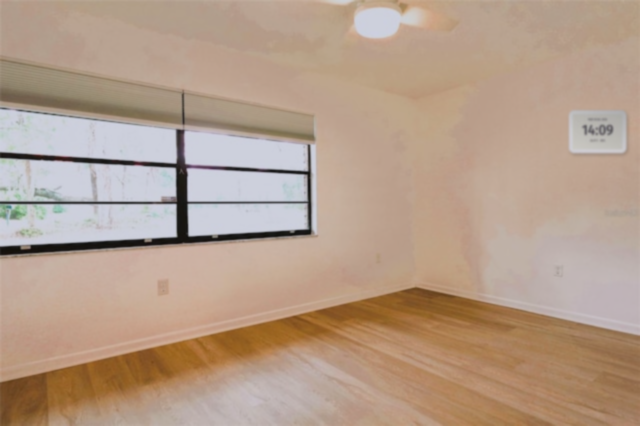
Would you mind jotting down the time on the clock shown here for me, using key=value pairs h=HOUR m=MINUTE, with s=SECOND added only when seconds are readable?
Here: h=14 m=9
